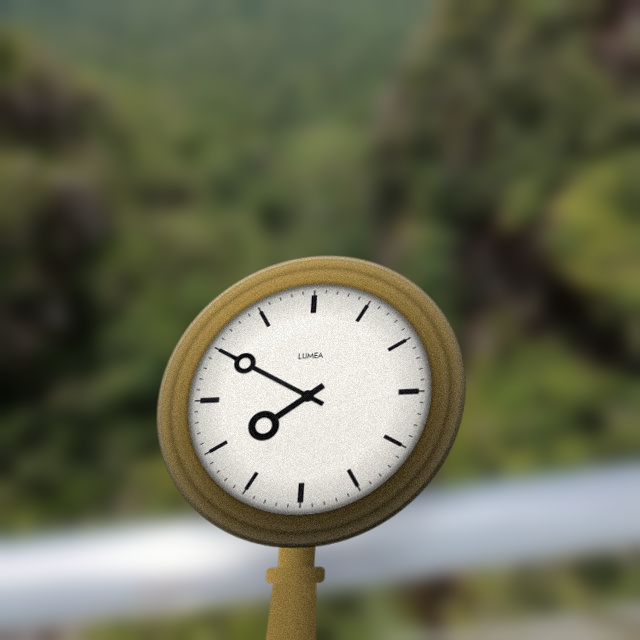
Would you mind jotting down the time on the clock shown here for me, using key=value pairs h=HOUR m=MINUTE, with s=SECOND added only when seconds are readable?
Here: h=7 m=50
